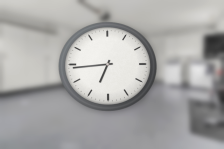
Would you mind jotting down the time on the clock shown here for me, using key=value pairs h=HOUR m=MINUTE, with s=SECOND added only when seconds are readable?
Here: h=6 m=44
